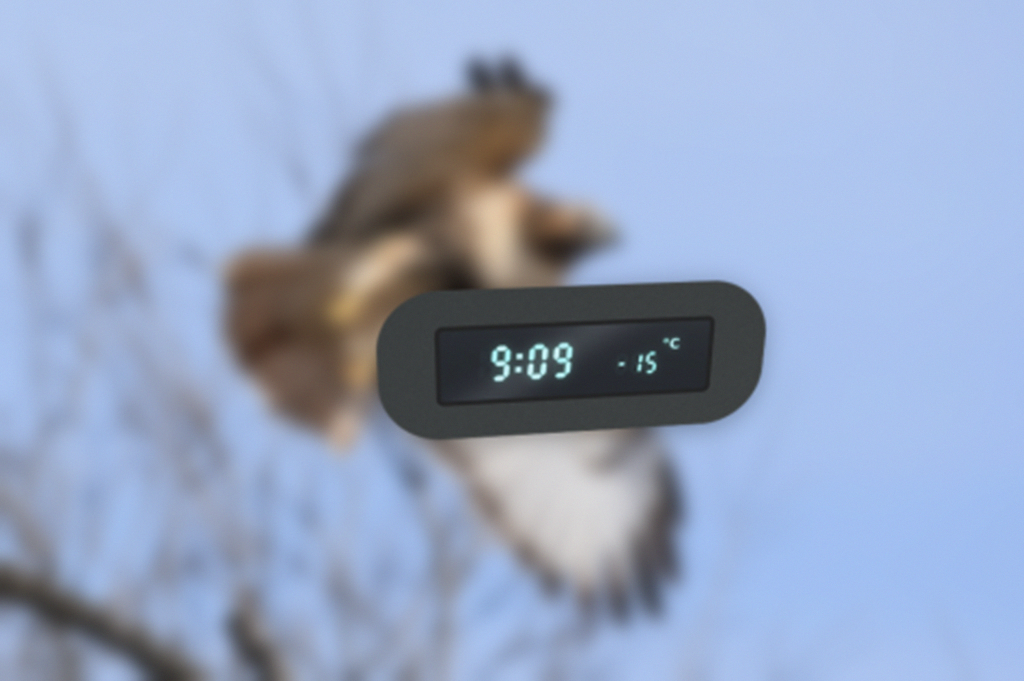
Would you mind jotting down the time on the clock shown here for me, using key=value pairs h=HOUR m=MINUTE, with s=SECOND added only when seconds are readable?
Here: h=9 m=9
